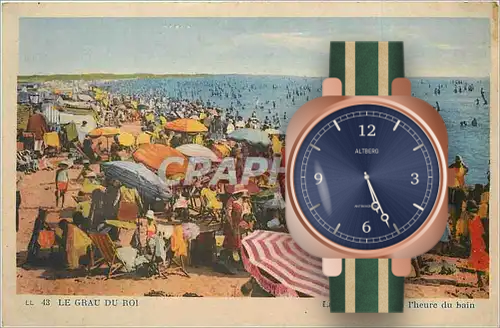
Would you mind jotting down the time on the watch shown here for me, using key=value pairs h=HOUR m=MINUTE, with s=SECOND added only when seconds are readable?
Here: h=5 m=26
